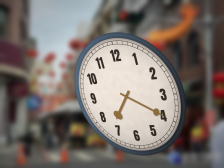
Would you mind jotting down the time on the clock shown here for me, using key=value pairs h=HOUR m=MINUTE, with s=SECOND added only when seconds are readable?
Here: h=7 m=20
